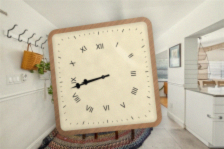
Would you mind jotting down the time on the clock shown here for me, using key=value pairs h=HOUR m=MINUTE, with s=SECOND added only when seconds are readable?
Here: h=8 m=43
